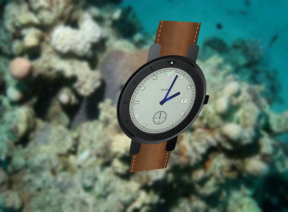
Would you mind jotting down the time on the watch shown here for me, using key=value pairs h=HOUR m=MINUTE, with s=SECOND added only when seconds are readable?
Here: h=2 m=3
